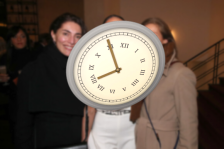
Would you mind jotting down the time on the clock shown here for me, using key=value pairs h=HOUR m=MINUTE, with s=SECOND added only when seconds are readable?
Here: h=7 m=55
